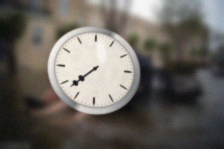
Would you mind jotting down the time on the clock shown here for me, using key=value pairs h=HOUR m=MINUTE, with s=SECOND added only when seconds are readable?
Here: h=7 m=38
